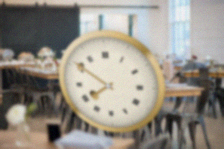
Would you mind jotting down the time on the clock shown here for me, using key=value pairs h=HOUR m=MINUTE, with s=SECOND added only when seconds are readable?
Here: h=7 m=51
